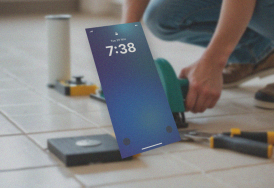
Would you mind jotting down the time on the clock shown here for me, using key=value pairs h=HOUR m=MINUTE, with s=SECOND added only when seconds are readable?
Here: h=7 m=38
